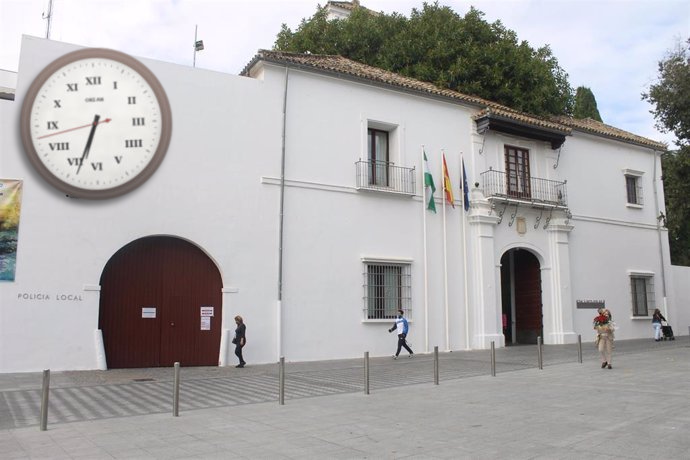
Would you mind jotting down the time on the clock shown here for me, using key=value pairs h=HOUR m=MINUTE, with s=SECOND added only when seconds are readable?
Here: h=6 m=33 s=43
